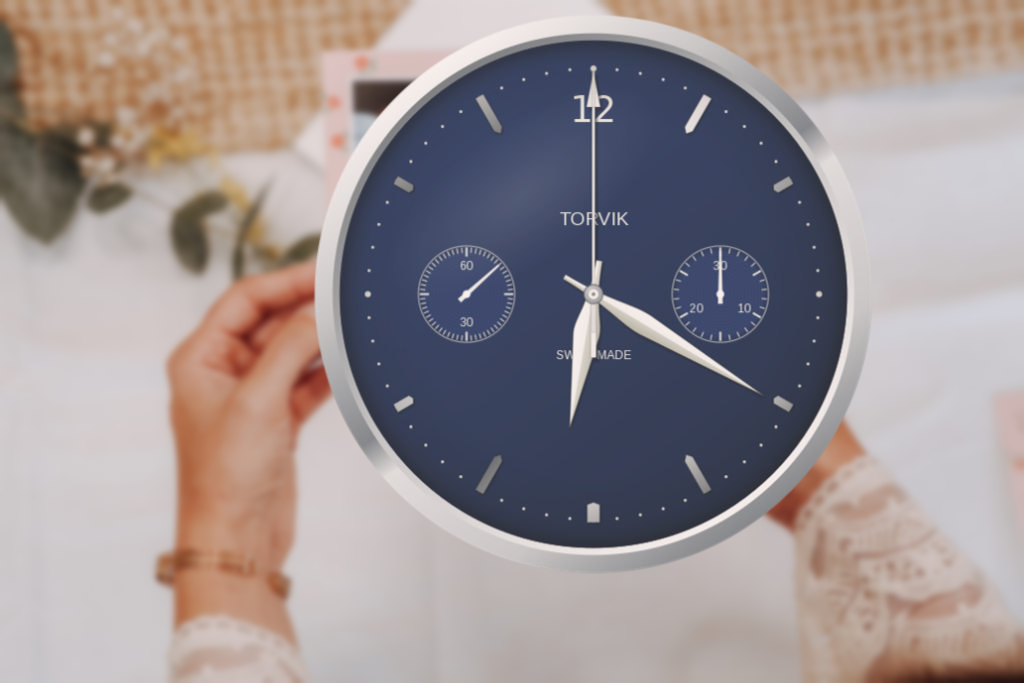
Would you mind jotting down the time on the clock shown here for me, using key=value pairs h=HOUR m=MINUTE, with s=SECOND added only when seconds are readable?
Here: h=6 m=20 s=8
